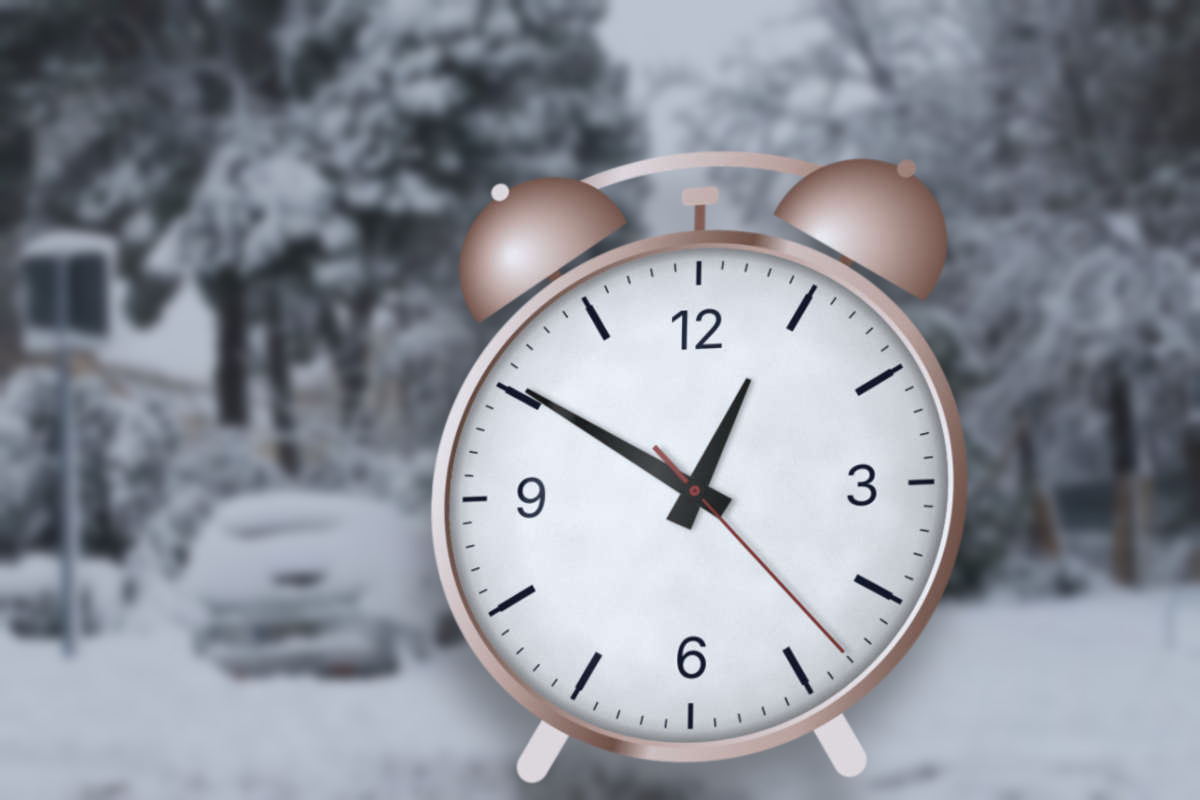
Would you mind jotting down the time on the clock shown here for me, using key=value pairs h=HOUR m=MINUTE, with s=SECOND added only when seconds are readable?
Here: h=12 m=50 s=23
